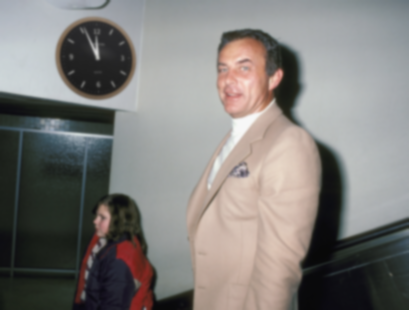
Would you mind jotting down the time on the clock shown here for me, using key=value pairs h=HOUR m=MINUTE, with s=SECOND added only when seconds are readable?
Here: h=11 m=56
